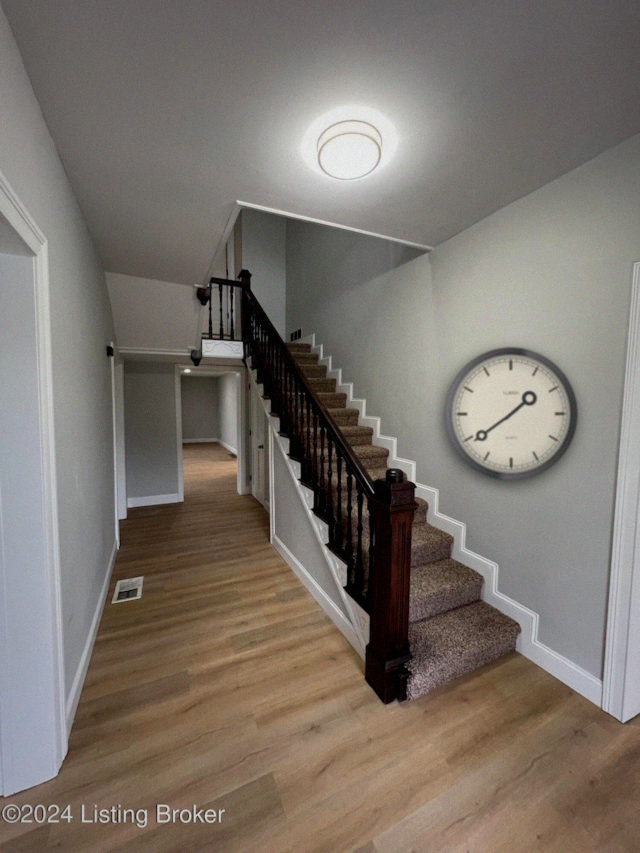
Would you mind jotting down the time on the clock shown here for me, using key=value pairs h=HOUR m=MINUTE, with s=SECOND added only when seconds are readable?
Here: h=1 m=39
